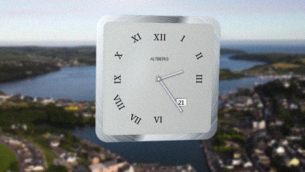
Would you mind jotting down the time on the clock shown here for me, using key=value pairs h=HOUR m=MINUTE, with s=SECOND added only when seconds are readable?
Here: h=2 m=24
